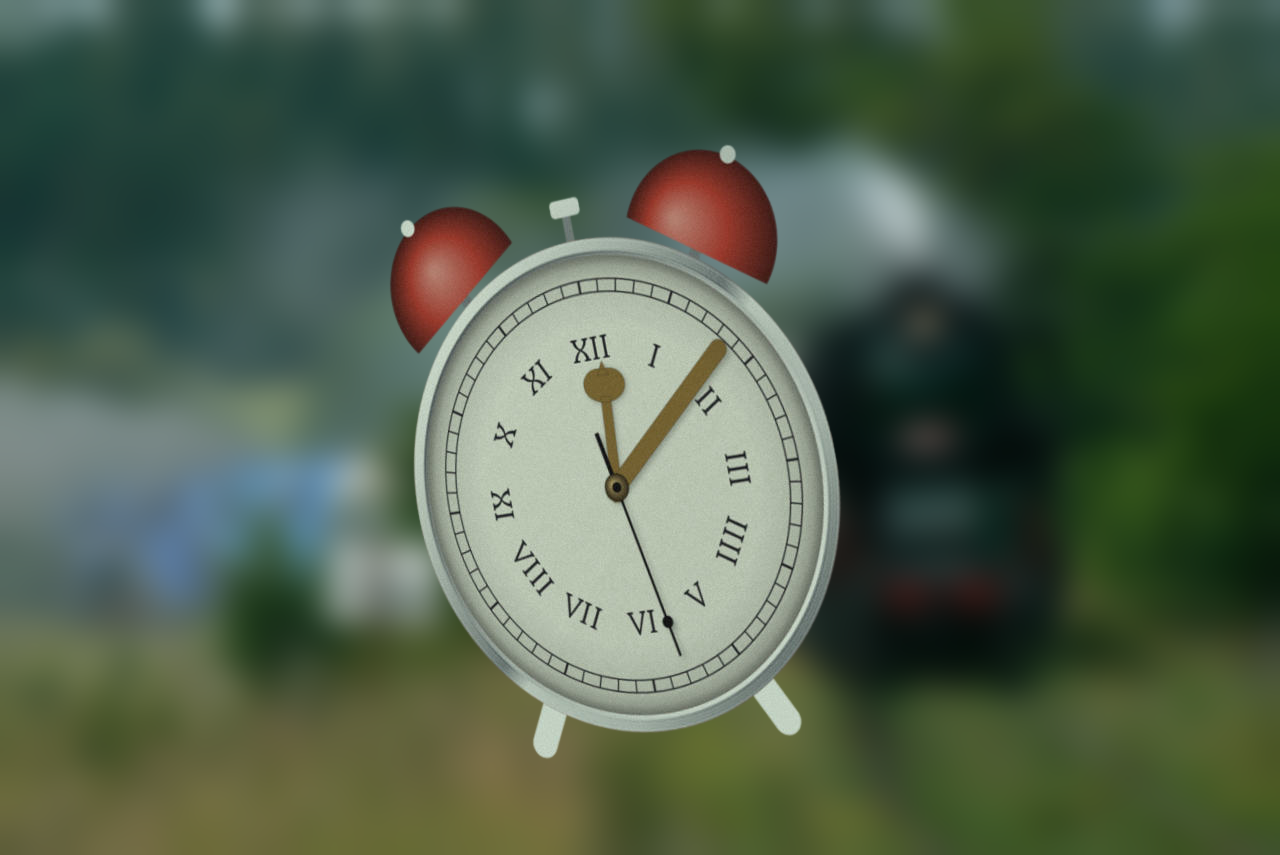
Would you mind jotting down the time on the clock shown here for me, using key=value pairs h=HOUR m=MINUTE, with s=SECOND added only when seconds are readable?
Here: h=12 m=8 s=28
